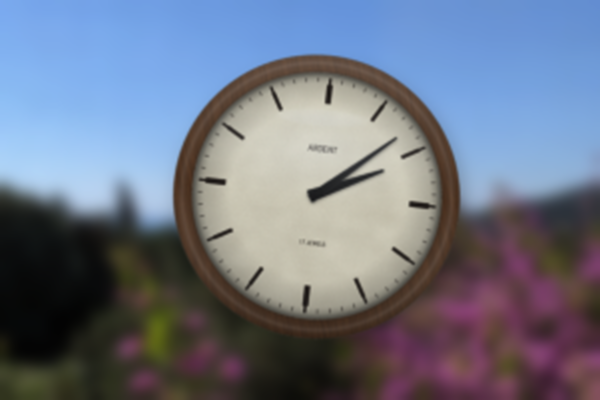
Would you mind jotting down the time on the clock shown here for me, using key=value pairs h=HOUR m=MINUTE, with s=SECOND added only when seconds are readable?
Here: h=2 m=8
